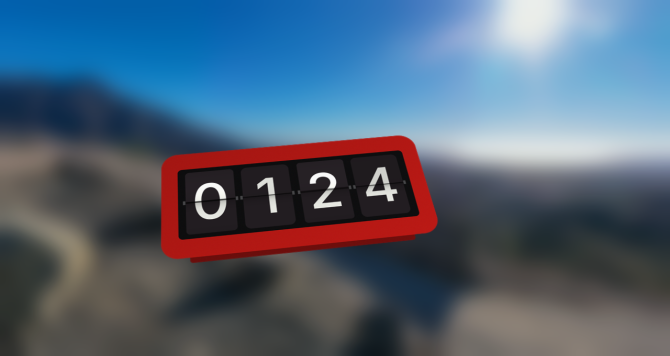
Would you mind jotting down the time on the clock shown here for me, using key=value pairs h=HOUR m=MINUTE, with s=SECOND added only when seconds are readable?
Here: h=1 m=24
